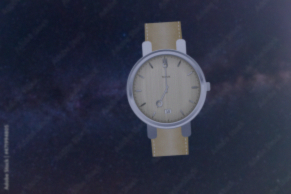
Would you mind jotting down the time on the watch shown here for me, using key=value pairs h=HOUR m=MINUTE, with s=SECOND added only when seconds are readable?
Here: h=7 m=0
